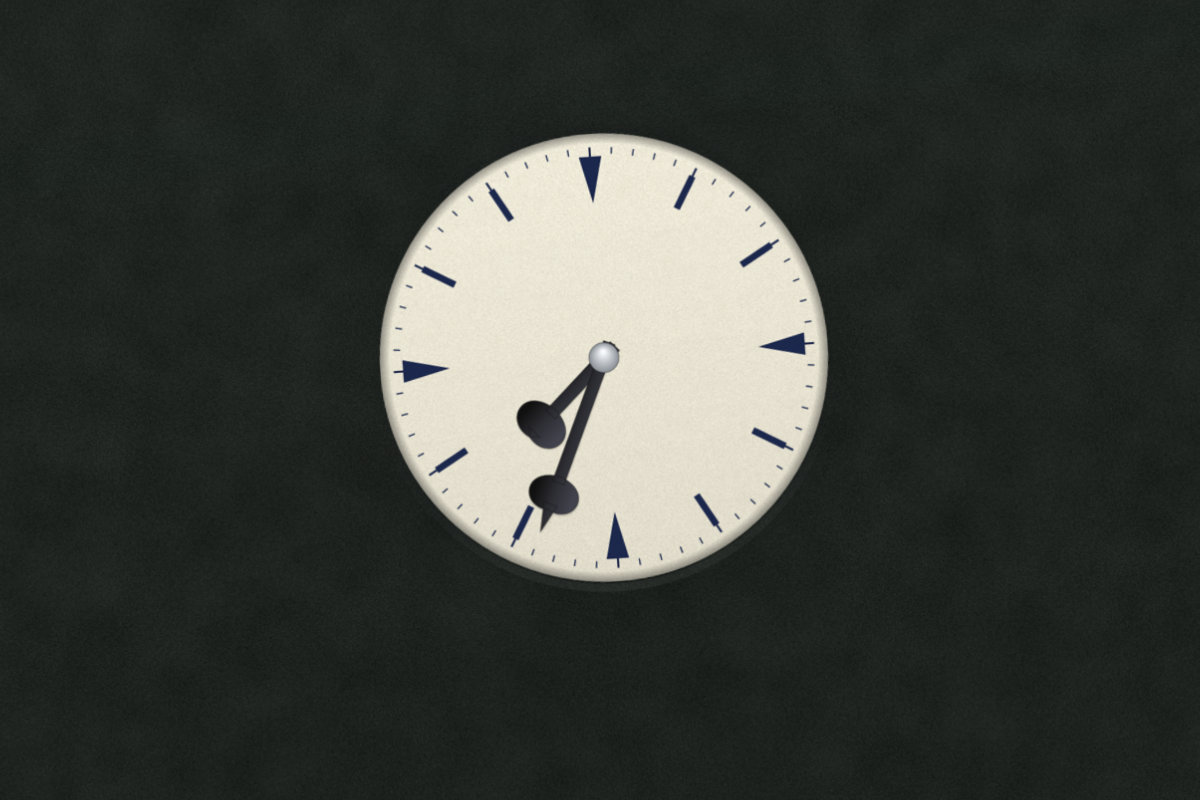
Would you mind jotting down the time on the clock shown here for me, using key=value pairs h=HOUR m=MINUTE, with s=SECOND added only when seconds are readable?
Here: h=7 m=34
